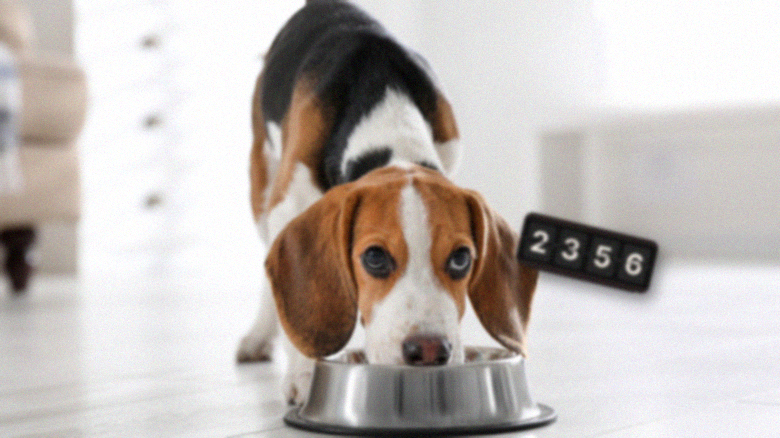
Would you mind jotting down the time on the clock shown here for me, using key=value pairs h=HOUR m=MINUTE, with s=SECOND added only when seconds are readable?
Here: h=23 m=56
